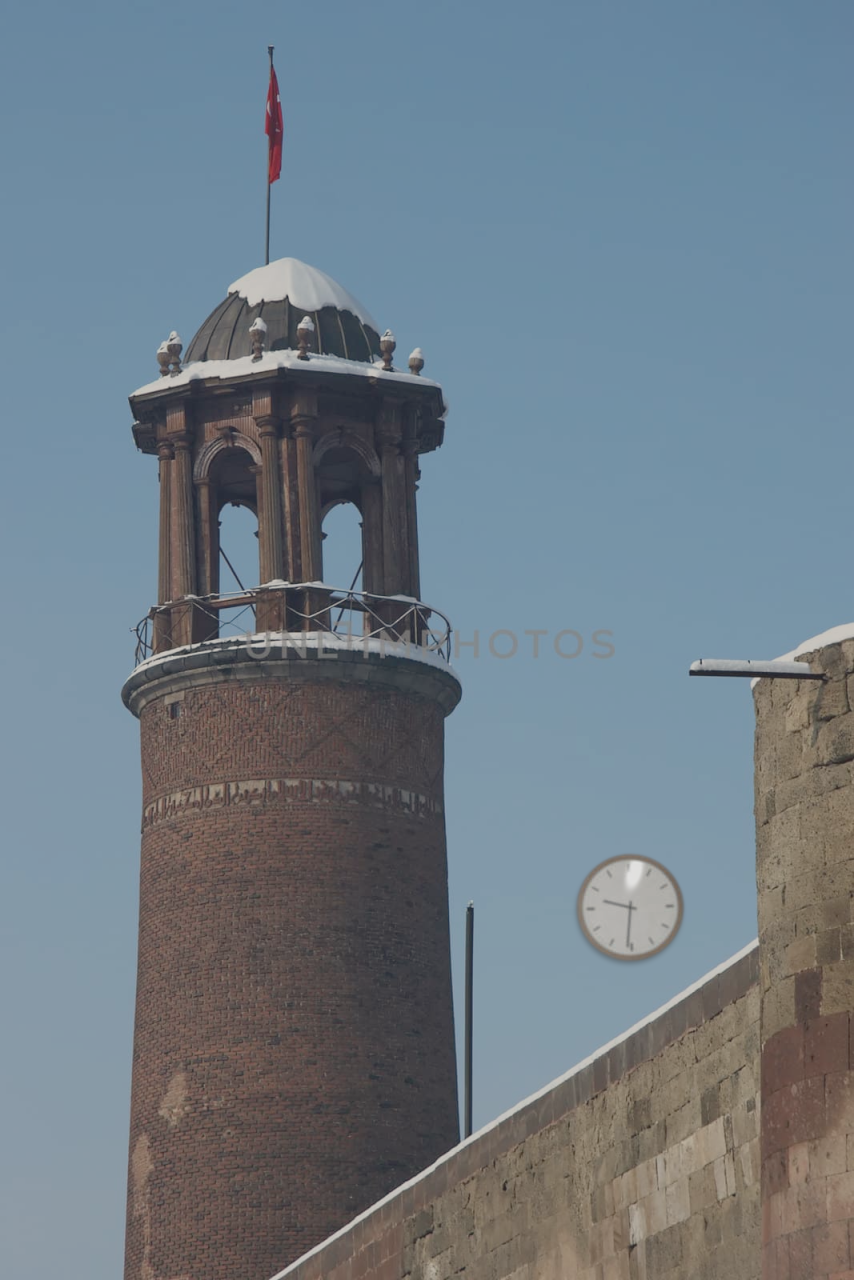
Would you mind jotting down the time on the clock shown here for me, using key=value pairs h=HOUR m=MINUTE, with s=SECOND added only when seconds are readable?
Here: h=9 m=31
